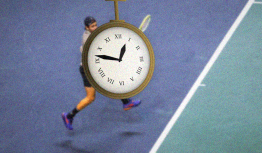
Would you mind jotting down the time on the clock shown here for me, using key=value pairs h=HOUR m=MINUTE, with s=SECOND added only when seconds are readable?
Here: h=12 m=47
